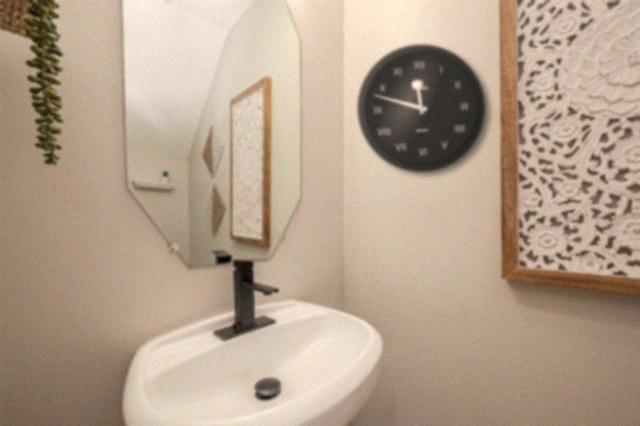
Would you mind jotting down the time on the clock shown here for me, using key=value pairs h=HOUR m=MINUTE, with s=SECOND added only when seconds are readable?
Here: h=11 m=48
